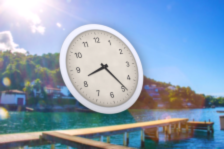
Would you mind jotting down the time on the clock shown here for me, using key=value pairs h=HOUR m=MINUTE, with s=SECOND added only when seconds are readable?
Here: h=8 m=24
